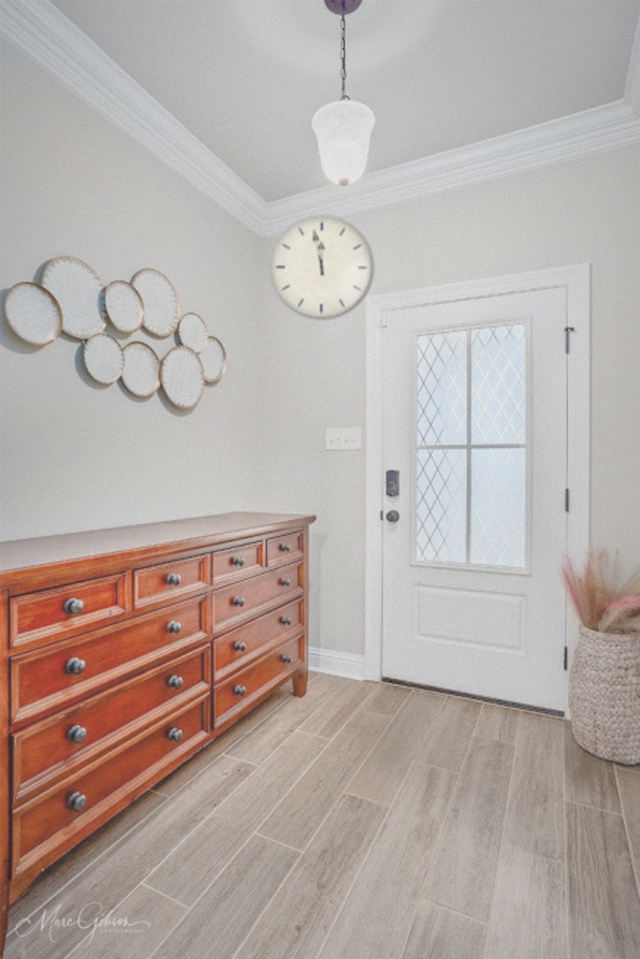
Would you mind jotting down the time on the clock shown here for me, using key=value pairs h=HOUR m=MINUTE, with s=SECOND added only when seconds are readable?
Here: h=11 m=58
